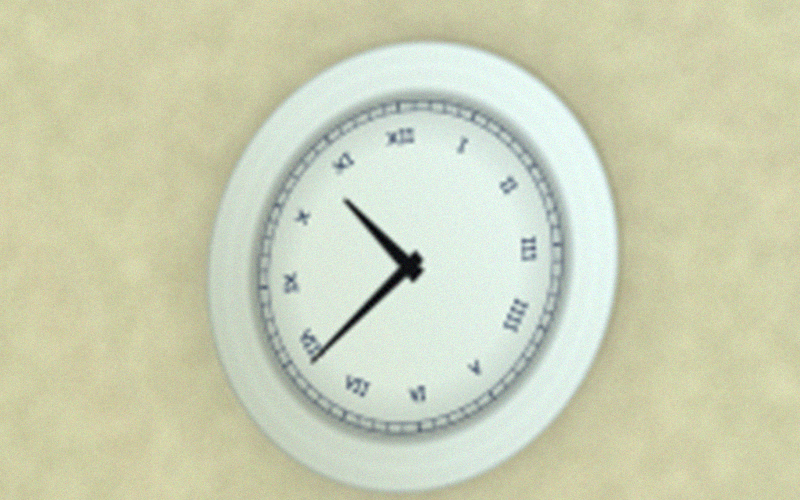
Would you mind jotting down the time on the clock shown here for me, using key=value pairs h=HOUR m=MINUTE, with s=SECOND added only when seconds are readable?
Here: h=10 m=39
